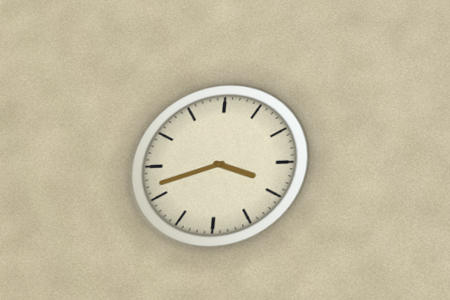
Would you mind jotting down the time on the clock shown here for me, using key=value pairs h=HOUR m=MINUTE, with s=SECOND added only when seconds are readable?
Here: h=3 m=42
